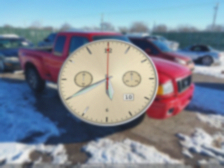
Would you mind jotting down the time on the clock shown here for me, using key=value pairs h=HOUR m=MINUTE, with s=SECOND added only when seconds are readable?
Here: h=5 m=40
